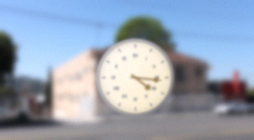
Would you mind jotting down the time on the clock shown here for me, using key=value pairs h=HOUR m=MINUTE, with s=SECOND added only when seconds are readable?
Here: h=4 m=16
